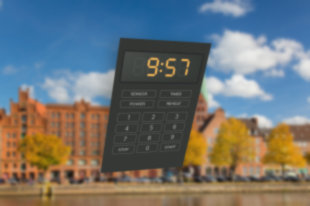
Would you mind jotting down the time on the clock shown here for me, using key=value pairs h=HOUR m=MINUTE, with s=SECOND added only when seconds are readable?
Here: h=9 m=57
